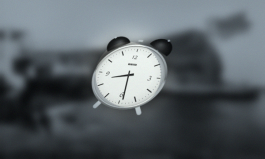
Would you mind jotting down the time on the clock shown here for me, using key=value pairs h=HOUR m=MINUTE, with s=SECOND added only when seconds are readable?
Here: h=8 m=29
